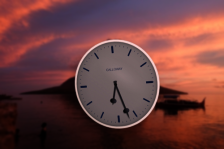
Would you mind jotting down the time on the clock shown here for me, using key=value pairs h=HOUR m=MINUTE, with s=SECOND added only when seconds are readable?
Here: h=6 m=27
